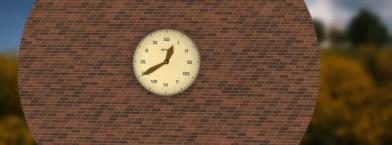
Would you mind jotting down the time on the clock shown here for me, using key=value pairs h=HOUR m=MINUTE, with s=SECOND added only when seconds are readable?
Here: h=12 m=40
